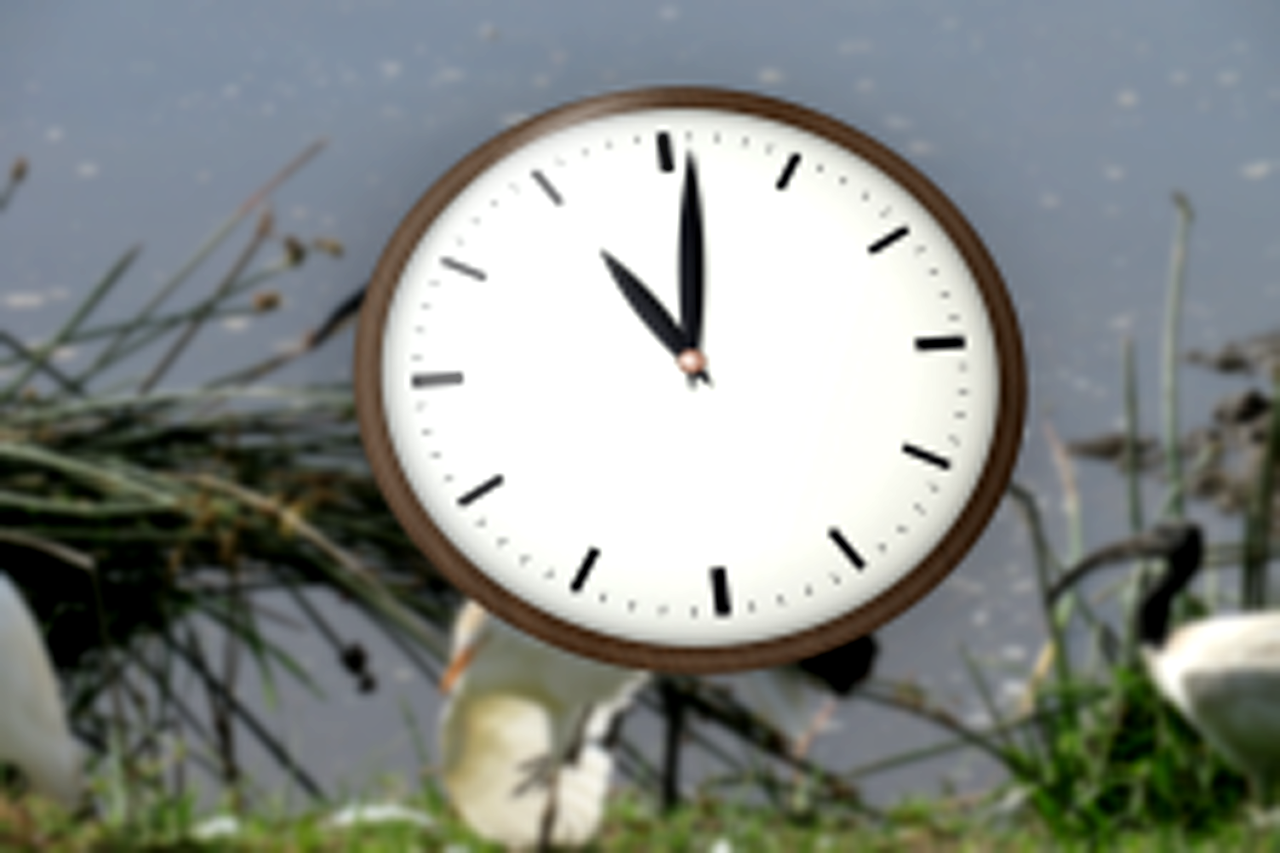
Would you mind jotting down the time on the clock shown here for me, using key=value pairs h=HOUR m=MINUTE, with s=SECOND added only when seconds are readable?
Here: h=11 m=1
